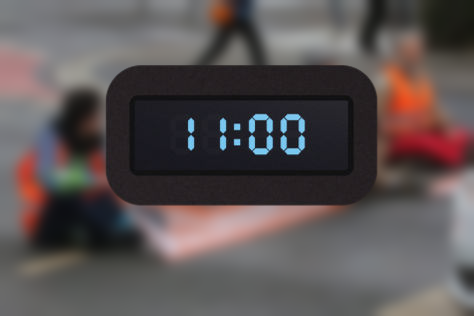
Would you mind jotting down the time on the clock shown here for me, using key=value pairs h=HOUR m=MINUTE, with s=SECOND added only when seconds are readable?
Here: h=11 m=0
